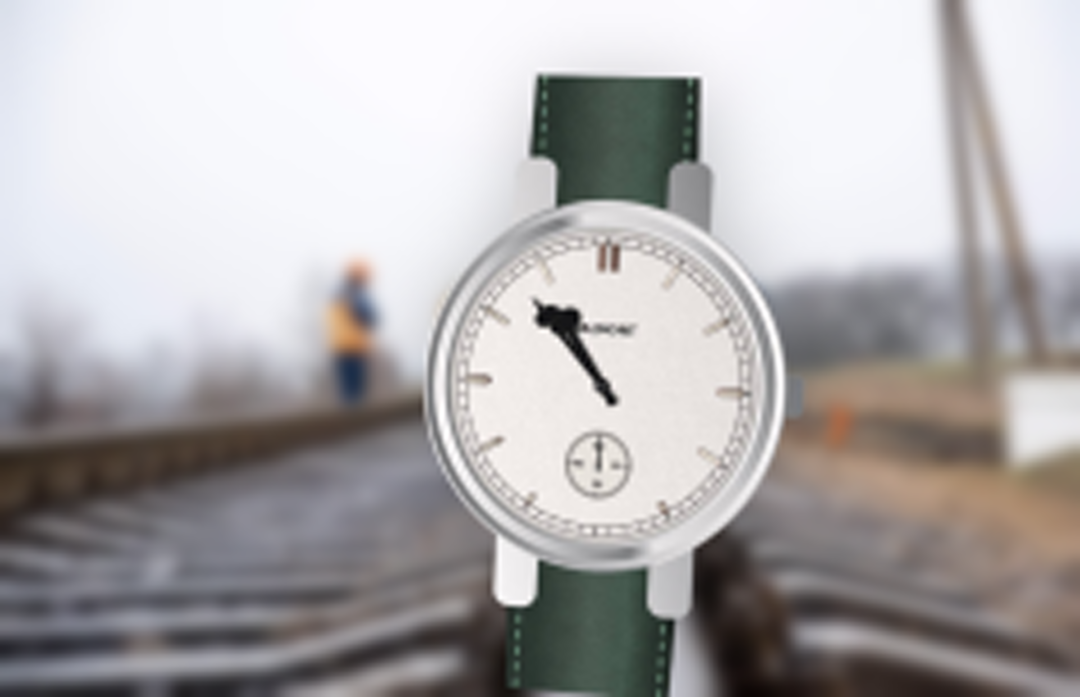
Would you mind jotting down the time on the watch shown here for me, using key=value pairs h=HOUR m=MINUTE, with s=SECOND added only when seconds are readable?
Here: h=10 m=53
